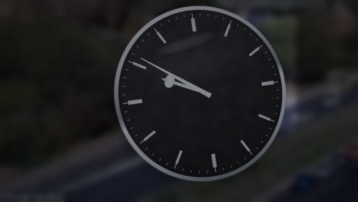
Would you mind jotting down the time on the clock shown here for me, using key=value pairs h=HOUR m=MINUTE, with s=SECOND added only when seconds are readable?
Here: h=9 m=51
